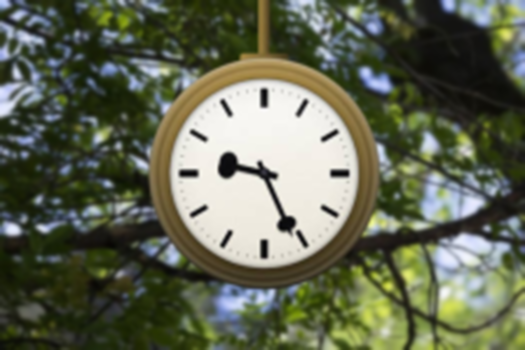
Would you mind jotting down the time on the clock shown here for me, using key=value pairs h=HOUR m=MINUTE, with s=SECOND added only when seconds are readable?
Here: h=9 m=26
